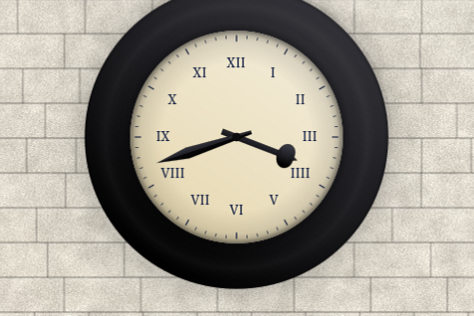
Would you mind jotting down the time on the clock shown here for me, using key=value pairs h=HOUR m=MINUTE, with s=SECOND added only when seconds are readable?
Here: h=3 m=42
